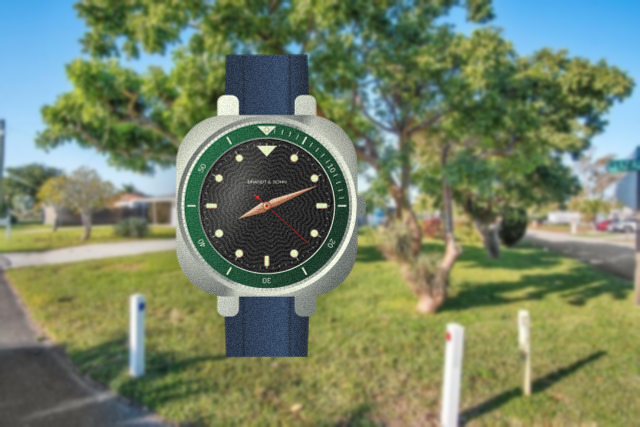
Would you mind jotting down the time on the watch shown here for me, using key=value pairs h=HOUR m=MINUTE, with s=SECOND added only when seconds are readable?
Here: h=8 m=11 s=22
